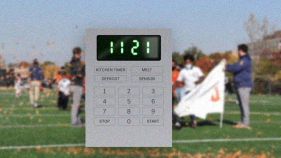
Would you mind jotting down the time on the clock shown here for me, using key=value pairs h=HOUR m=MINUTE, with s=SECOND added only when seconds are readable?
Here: h=11 m=21
